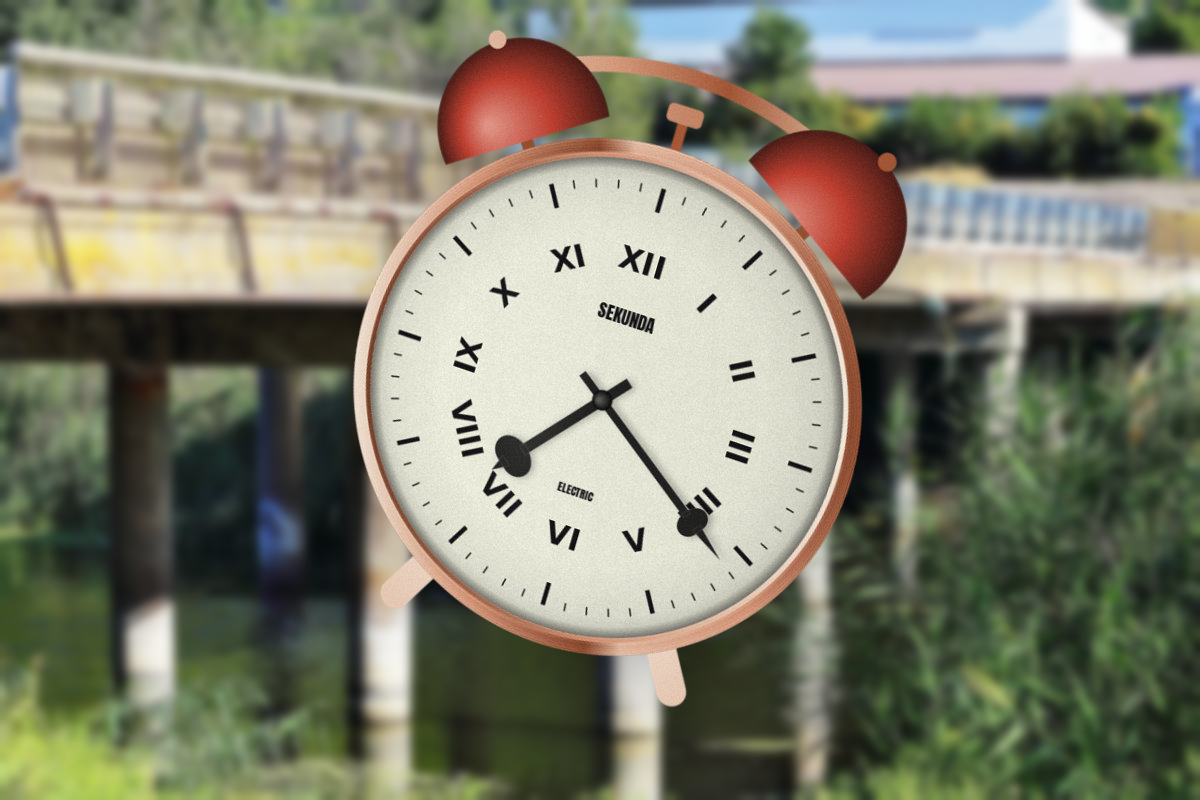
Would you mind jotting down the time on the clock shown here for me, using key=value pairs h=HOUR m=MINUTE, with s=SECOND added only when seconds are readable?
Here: h=7 m=21
